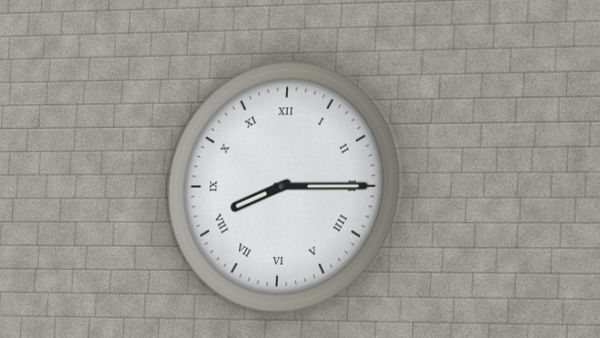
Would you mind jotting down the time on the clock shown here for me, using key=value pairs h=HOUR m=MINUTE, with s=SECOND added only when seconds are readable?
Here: h=8 m=15
